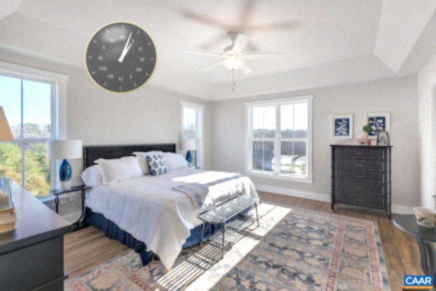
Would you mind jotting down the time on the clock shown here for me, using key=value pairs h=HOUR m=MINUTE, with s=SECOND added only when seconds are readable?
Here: h=1 m=3
